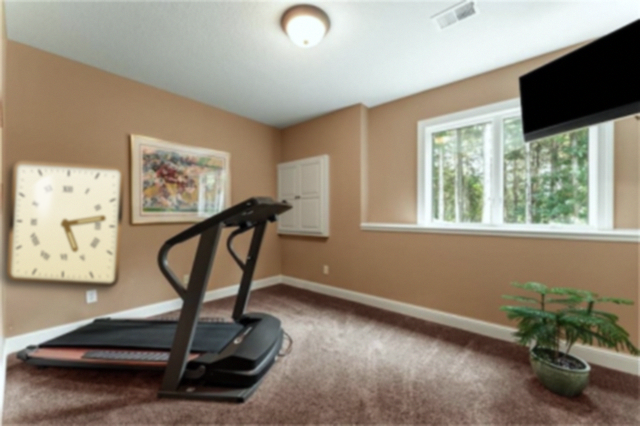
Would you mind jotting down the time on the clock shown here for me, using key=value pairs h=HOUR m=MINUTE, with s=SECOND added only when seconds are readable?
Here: h=5 m=13
